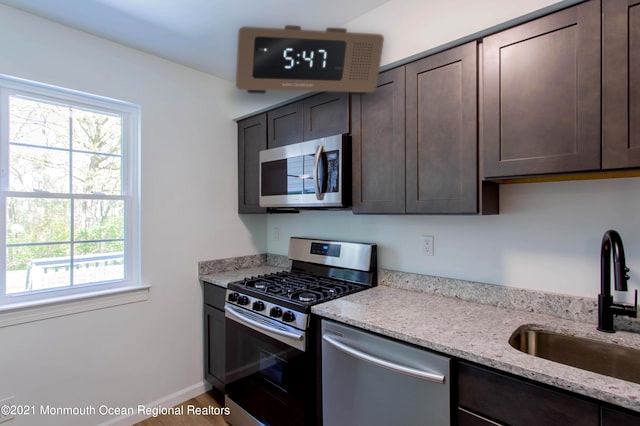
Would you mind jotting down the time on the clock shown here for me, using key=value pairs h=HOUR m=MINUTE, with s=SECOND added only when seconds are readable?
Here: h=5 m=47
